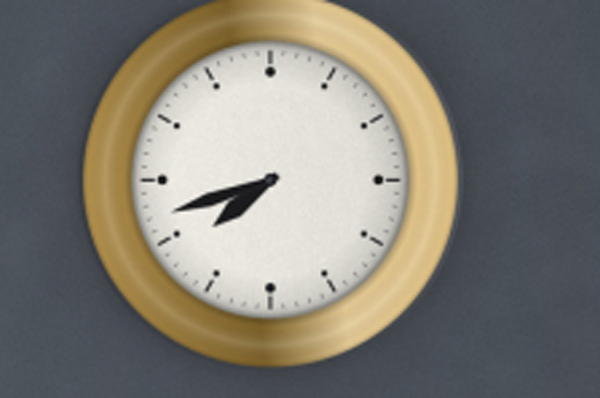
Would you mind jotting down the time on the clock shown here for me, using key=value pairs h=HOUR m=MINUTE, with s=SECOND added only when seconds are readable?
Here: h=7 m=42
